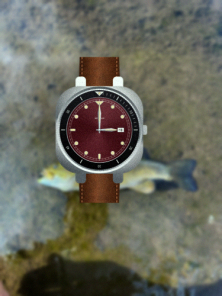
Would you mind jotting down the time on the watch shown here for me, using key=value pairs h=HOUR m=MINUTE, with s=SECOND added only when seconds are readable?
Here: h=3 m=0
